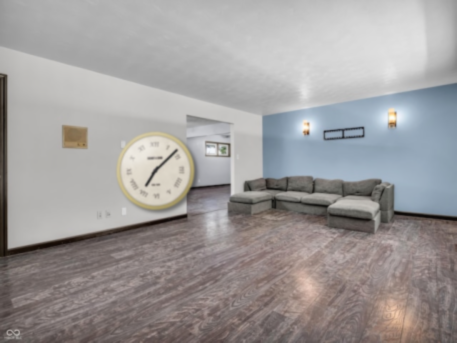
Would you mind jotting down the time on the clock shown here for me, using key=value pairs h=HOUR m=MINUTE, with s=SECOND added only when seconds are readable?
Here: h=7 m=8
